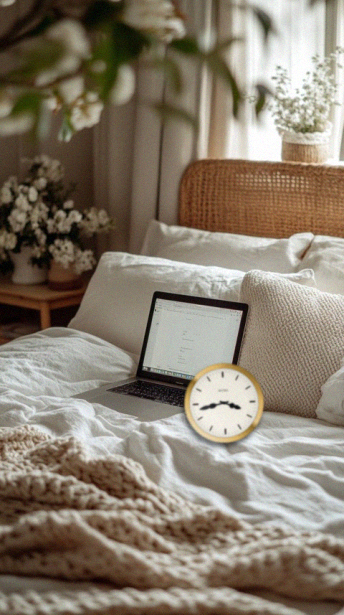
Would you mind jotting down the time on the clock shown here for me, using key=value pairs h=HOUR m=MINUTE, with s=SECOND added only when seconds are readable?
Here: h=3 m=43
